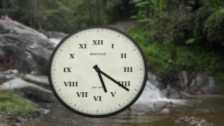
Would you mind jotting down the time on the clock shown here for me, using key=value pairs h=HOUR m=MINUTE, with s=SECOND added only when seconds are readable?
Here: h=5 m=21
